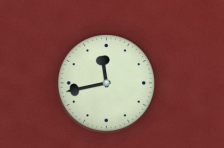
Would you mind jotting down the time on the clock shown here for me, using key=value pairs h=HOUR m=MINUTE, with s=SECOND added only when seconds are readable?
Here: h=11 m=43
